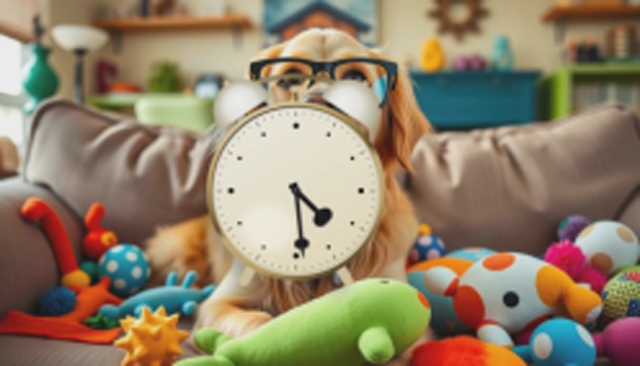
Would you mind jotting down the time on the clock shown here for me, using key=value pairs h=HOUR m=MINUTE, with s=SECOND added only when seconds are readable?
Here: h=4 m=29
